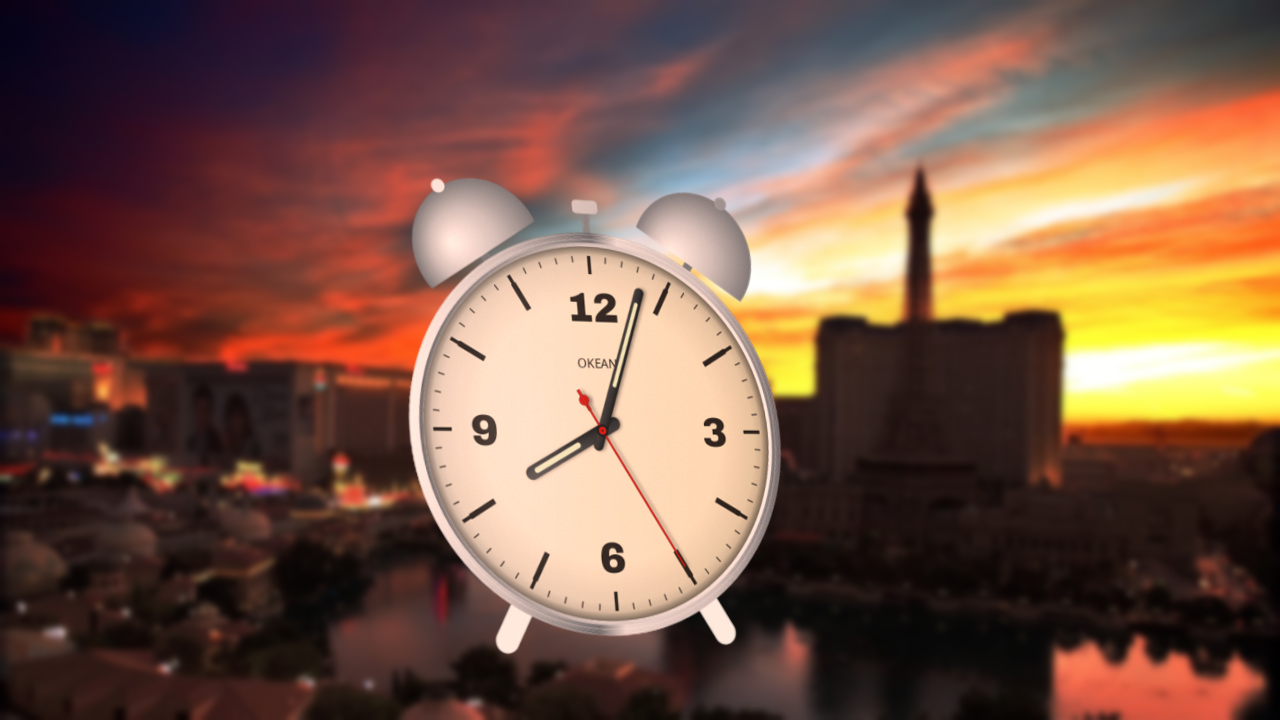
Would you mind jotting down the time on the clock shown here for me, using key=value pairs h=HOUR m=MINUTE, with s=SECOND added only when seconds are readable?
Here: h=8 m=3 s=25
